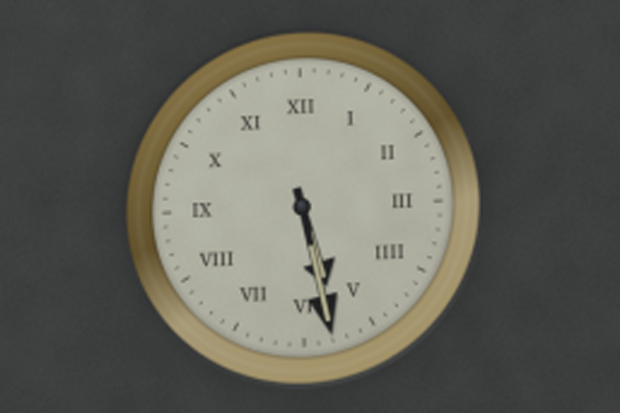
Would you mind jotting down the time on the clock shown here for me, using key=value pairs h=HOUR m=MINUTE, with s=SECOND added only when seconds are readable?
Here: h=5 m=28
